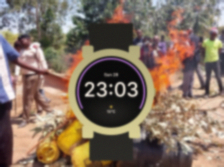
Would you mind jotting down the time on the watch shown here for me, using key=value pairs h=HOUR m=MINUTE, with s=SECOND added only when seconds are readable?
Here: h=23 m=3
